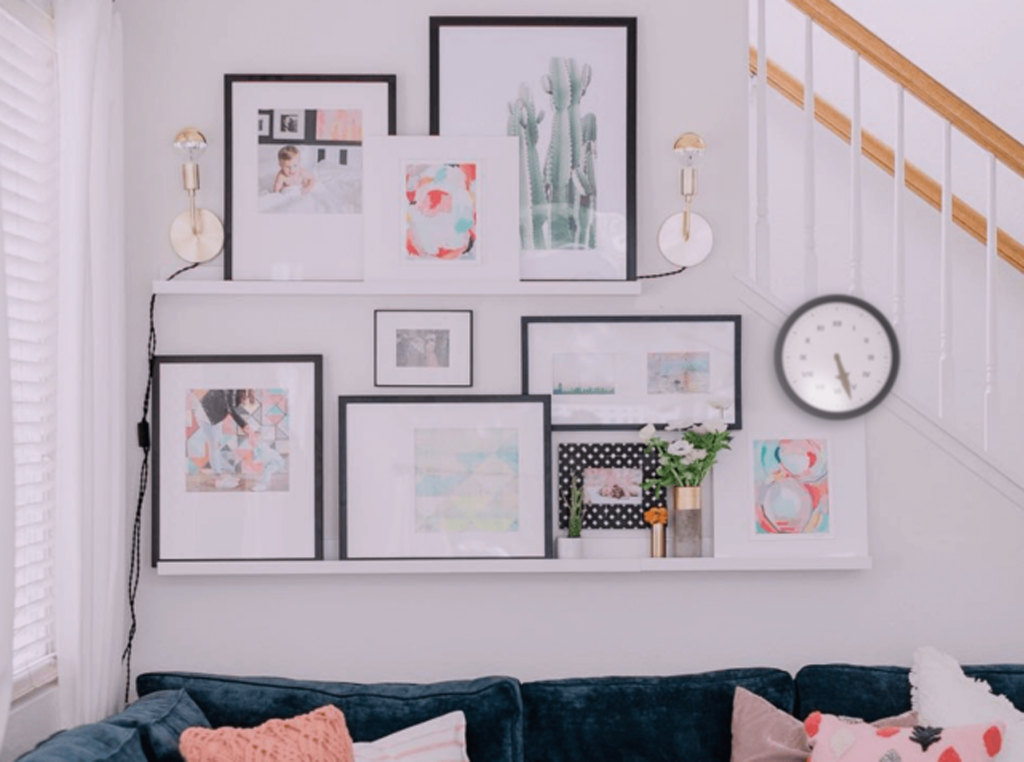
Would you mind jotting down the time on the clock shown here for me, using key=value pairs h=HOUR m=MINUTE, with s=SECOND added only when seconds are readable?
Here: h=5 m=27
